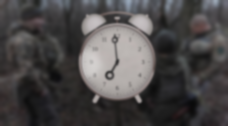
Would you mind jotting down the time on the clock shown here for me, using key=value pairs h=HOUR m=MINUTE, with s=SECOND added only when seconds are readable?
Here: h=6 m=59
